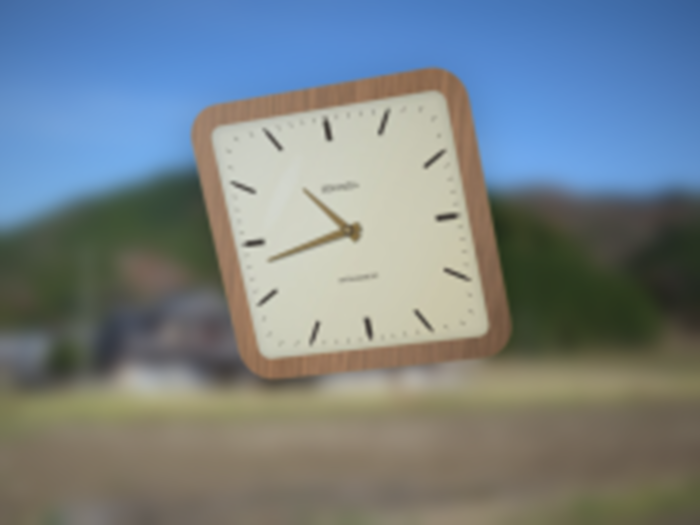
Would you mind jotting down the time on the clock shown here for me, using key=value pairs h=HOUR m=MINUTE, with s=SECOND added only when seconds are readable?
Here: h=10 m=43
